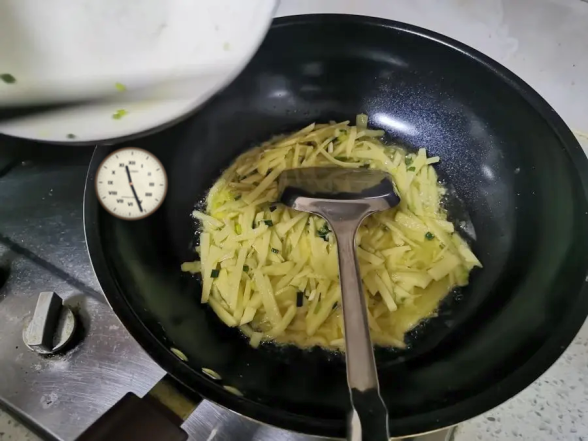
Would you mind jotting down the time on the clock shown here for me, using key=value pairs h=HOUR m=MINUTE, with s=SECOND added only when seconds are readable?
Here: h=11 m=26
